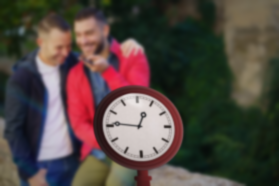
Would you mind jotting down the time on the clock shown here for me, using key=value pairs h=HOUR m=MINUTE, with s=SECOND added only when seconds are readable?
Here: h=12 m=46
